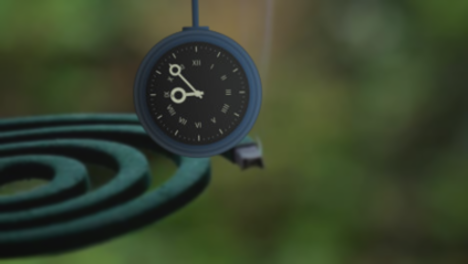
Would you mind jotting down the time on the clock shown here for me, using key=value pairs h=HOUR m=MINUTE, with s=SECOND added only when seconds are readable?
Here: h=8 m=53
